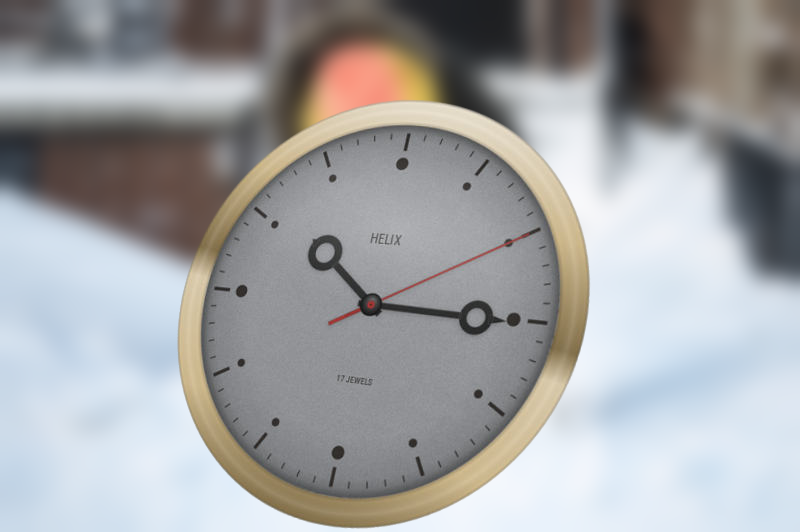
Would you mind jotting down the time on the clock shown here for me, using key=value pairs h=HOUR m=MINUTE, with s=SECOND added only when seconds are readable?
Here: h=10 m=15 s=10
